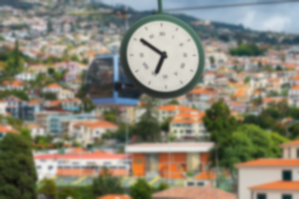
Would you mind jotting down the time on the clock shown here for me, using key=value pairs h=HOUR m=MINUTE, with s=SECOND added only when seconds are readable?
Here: h=6 m=51
